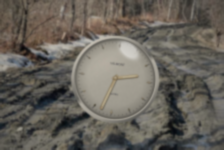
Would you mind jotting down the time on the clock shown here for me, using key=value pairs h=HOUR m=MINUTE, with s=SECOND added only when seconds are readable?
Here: h=2 m=33
